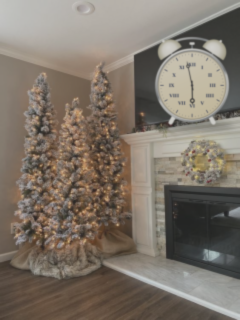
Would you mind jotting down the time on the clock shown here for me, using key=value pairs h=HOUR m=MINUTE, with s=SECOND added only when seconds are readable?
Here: h=5 m=58
